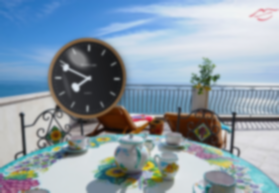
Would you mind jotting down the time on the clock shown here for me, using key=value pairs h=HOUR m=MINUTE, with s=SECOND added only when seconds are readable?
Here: h=7 m=49
